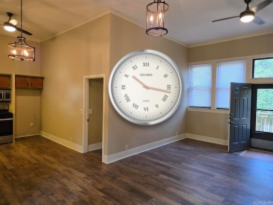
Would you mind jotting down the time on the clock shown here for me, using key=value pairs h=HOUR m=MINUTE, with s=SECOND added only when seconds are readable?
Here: h=10 m=17
